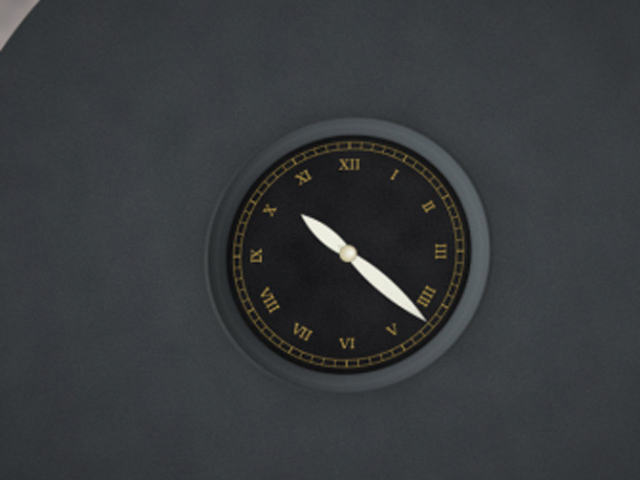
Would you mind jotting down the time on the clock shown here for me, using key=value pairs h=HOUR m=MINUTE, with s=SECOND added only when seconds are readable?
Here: h=10 m=22
